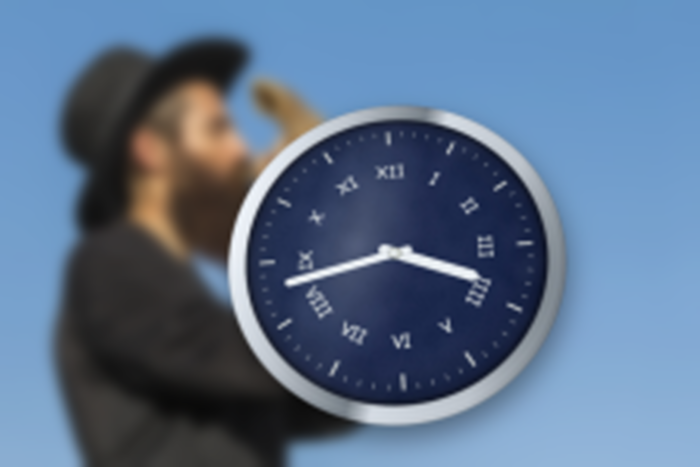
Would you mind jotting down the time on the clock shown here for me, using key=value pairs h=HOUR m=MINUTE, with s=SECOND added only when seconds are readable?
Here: h=3 m=43
